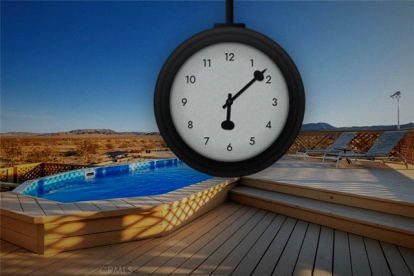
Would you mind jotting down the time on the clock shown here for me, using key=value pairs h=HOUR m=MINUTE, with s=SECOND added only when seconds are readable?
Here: h=6 m=8
